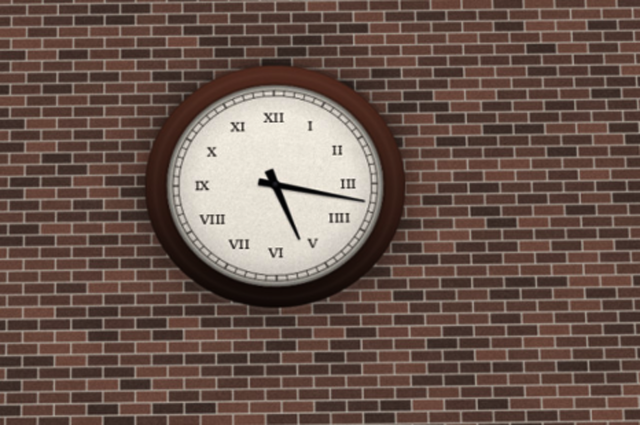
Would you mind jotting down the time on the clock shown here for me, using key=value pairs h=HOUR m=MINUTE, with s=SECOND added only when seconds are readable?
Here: h=5 m=17
